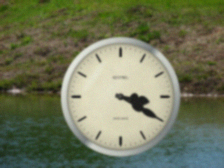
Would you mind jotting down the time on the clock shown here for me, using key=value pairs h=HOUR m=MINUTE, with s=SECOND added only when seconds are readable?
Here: h=3 m=20
